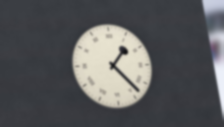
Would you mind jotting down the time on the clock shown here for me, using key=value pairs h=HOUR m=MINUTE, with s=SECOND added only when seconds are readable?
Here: h=1 m=23
